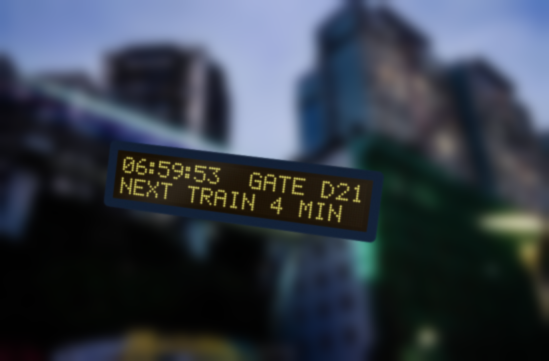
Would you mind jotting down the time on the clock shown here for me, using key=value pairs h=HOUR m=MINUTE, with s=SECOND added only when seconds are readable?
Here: h=6 m=59 s=53
